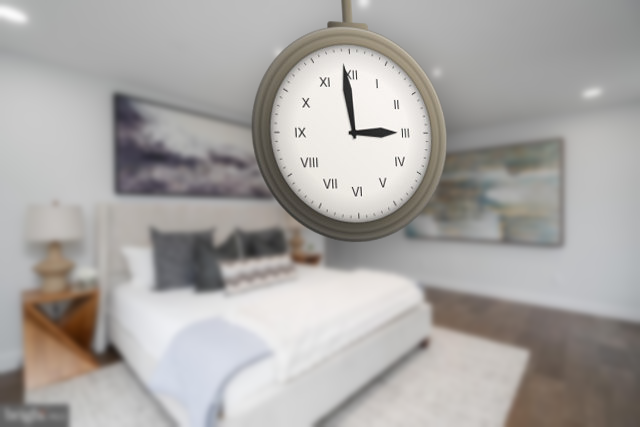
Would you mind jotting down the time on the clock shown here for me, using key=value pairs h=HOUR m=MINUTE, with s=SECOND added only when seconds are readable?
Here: h=2 m=59
